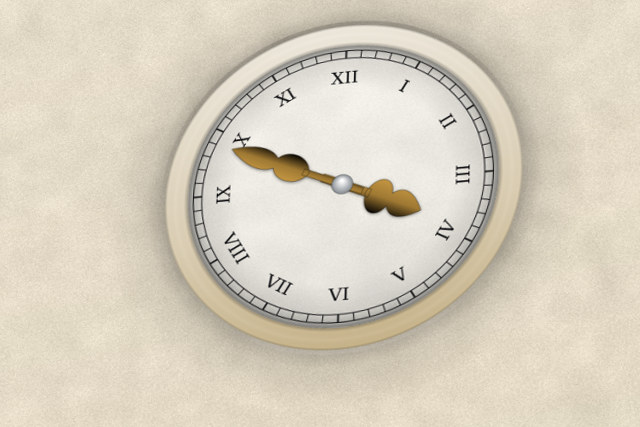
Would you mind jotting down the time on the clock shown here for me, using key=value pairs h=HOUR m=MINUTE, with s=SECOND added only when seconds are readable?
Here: h=3 m=49
